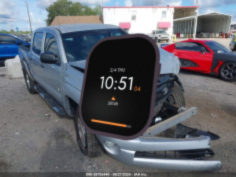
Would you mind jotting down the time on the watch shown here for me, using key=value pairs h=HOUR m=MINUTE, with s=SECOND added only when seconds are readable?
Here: h=10 m=51
